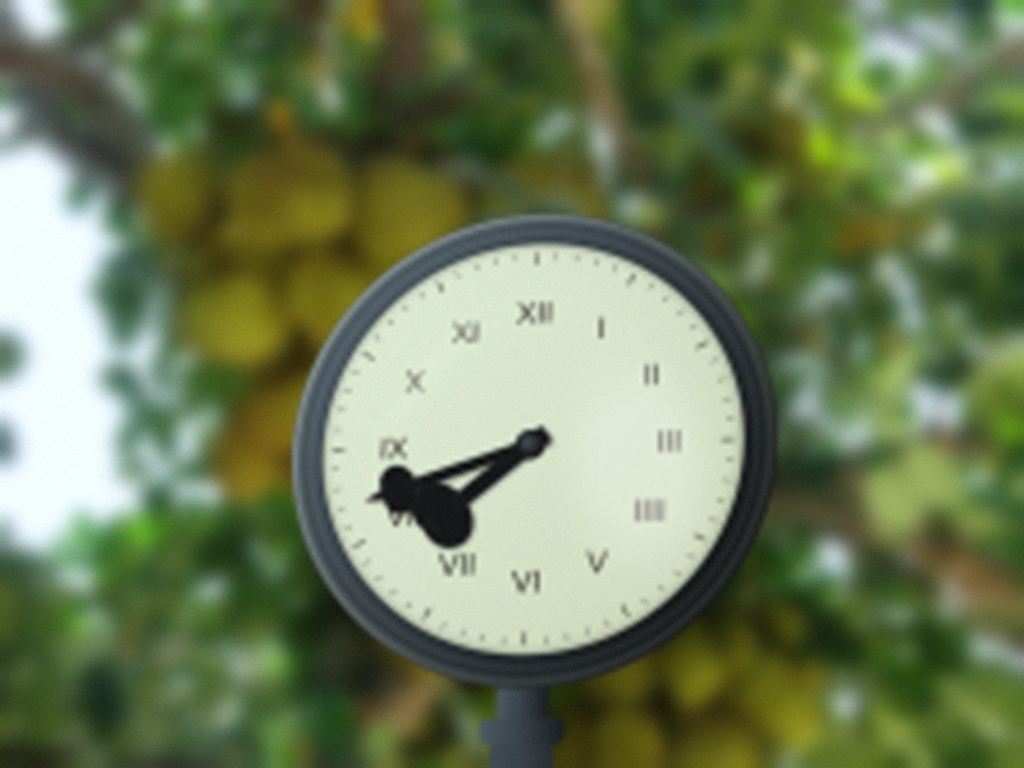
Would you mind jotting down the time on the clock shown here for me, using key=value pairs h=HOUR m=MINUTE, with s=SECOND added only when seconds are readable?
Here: h=7 m=42
